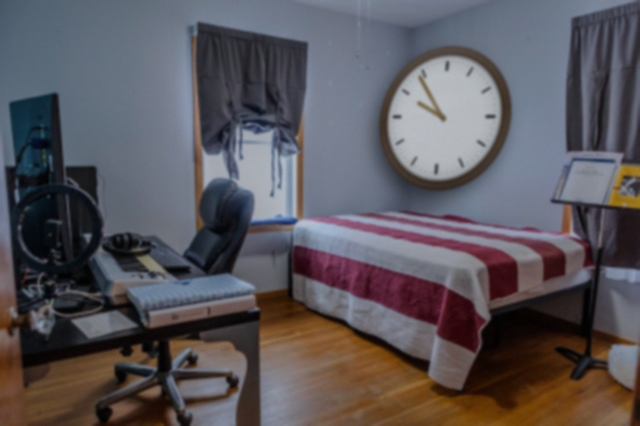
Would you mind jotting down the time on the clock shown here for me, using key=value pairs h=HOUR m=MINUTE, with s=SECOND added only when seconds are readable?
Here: h=9 m=54
